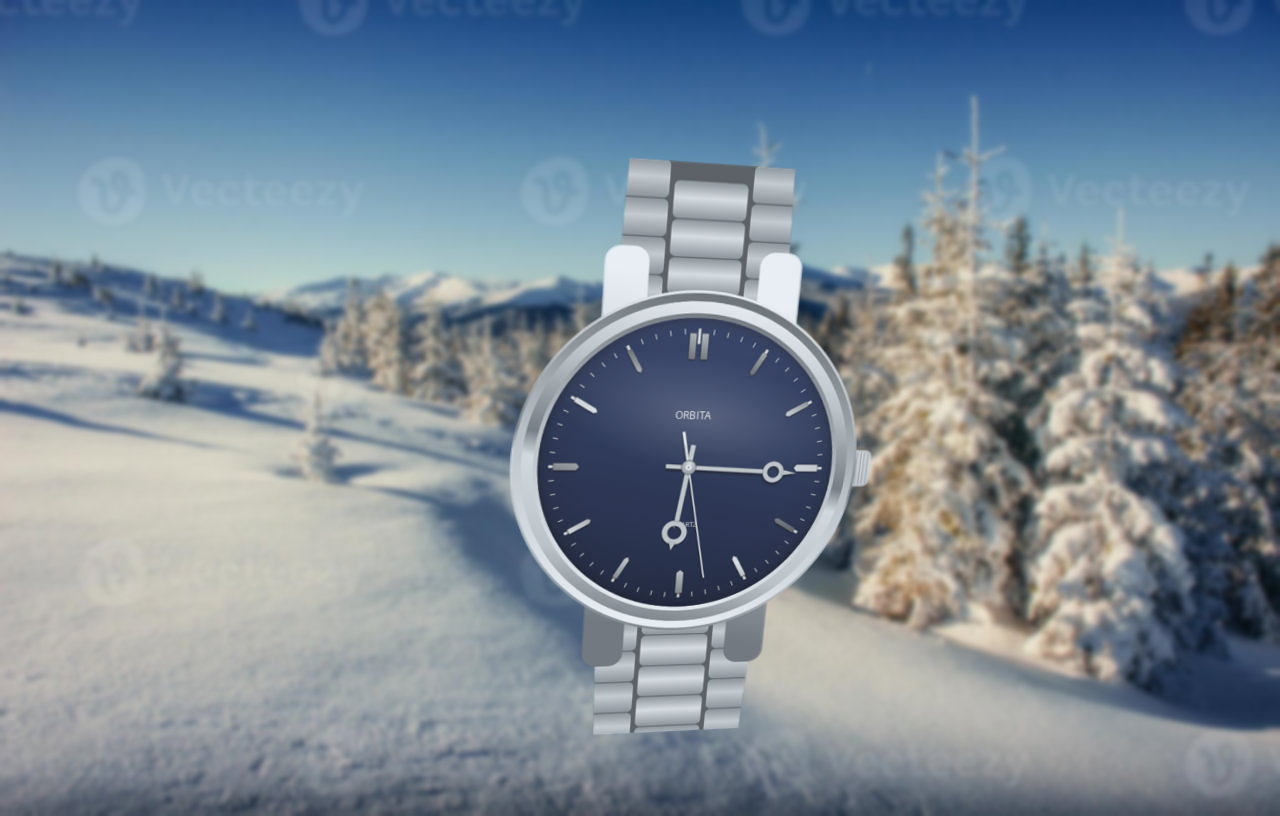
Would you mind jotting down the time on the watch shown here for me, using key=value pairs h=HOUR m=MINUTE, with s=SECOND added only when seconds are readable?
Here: h=6 m=15 s=28
